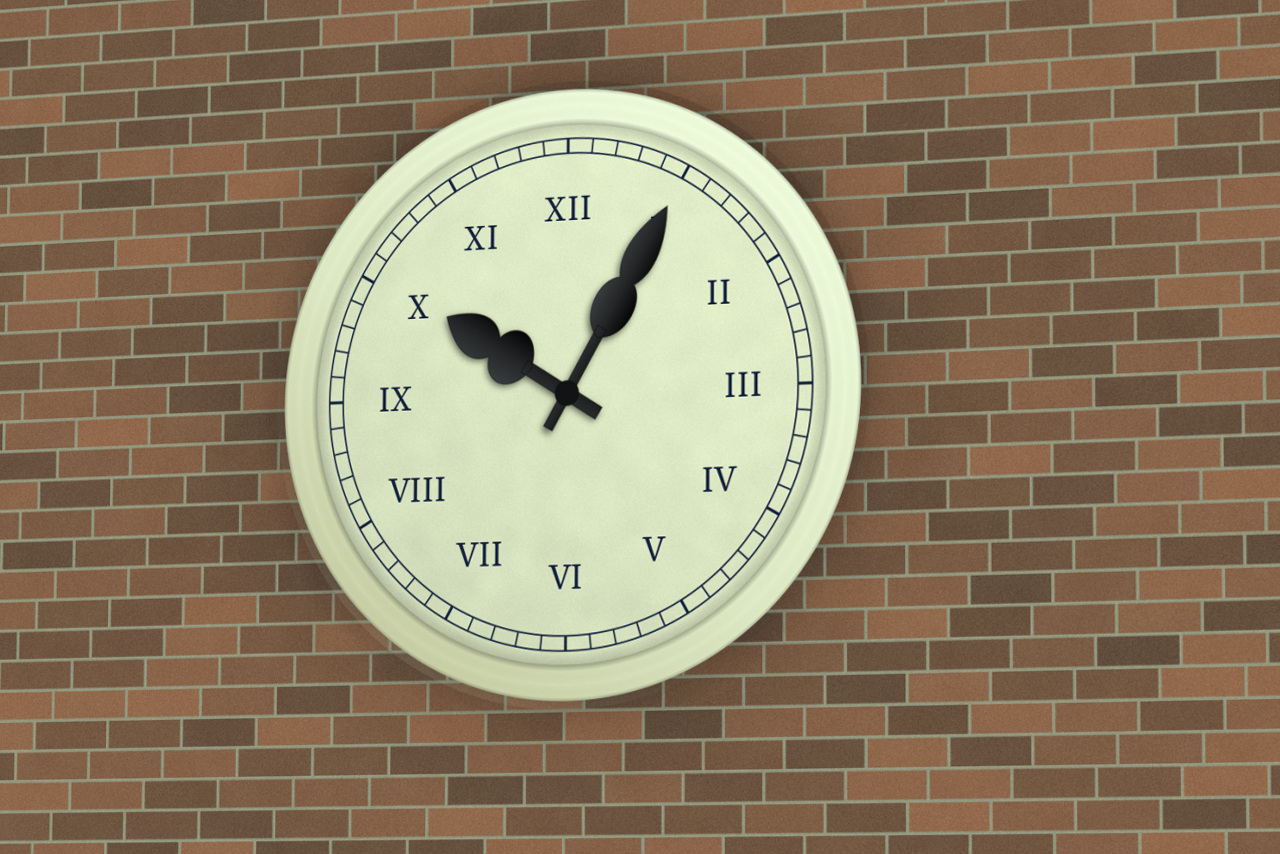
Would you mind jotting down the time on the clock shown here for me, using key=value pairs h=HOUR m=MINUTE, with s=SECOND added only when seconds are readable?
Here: h=10 m=5
